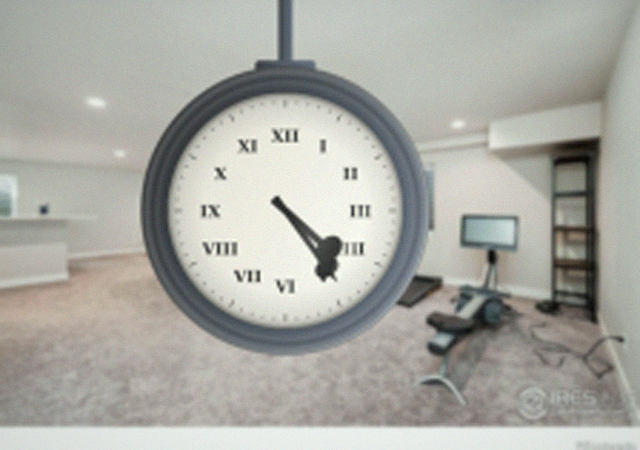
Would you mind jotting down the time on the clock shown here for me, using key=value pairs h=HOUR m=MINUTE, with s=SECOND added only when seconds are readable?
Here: h=4 m=24
